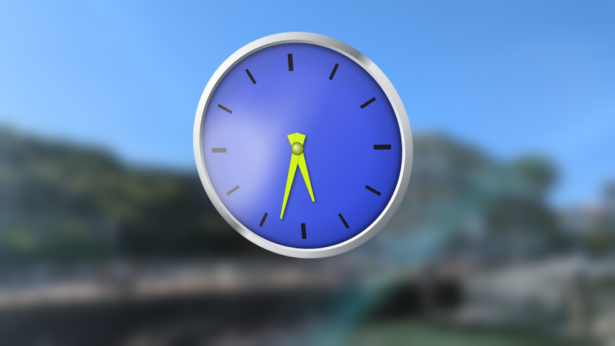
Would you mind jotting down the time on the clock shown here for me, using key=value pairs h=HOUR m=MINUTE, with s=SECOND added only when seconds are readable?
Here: h=5 m=33
